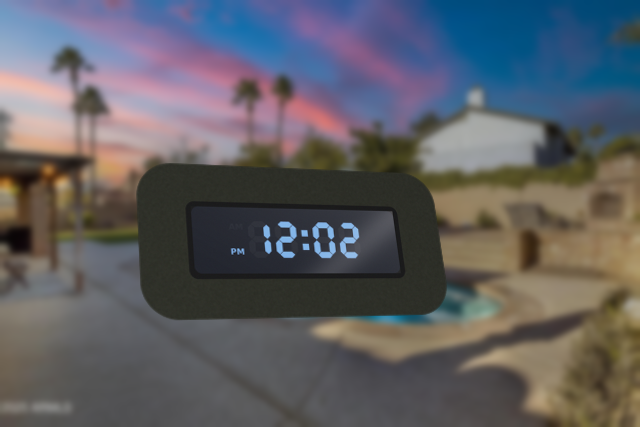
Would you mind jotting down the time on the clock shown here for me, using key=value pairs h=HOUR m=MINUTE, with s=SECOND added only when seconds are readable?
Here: h=12 m=2
